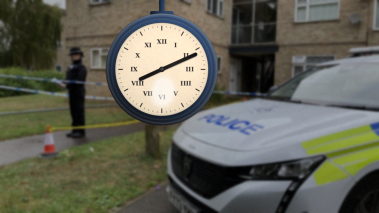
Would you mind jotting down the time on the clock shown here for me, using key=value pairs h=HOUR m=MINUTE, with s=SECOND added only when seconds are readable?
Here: h=8 m=11
